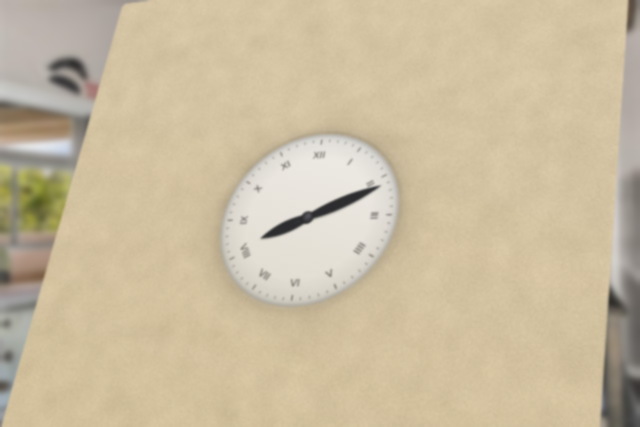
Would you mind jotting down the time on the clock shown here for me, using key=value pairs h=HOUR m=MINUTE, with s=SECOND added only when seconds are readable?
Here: h=8 m=11
